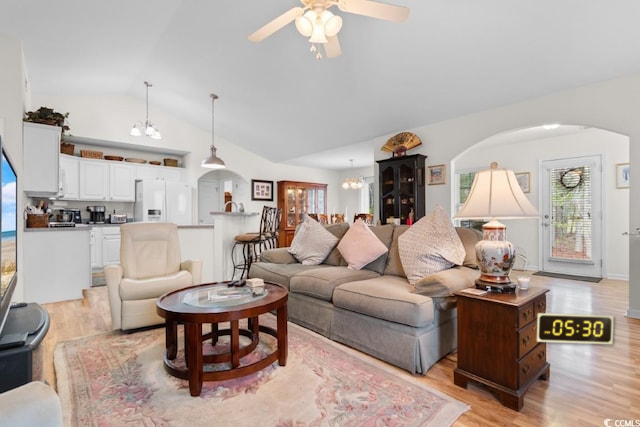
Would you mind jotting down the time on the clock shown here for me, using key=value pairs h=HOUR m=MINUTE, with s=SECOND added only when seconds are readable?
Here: h=5 m=30
